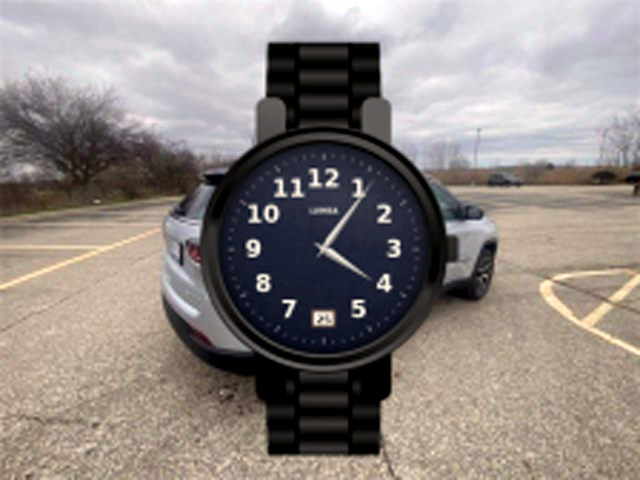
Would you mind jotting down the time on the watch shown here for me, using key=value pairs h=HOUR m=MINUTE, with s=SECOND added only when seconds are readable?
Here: h=4 m=6
